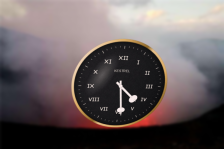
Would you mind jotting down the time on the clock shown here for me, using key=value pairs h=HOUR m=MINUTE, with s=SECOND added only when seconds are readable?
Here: h=4 m=29
